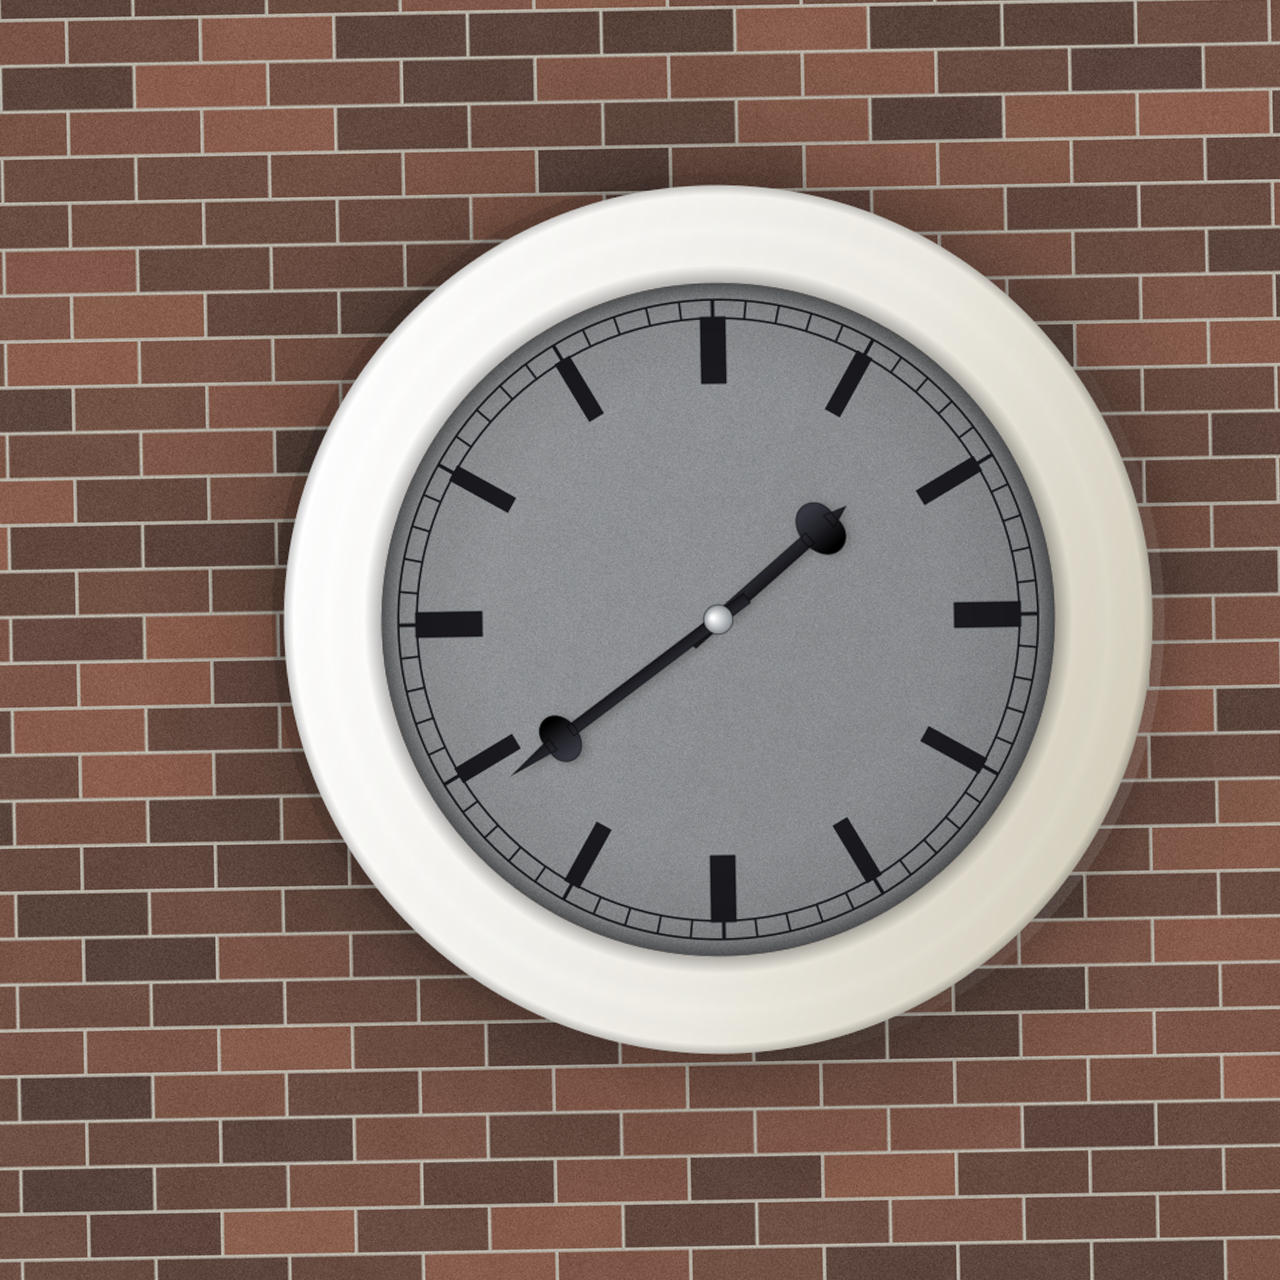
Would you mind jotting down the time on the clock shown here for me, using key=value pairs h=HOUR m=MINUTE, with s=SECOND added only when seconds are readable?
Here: h=1 m=39
